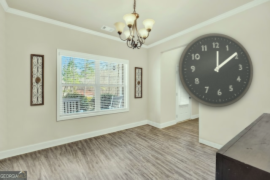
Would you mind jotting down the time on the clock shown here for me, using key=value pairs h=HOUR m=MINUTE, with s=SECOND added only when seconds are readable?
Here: h=12 m=9
